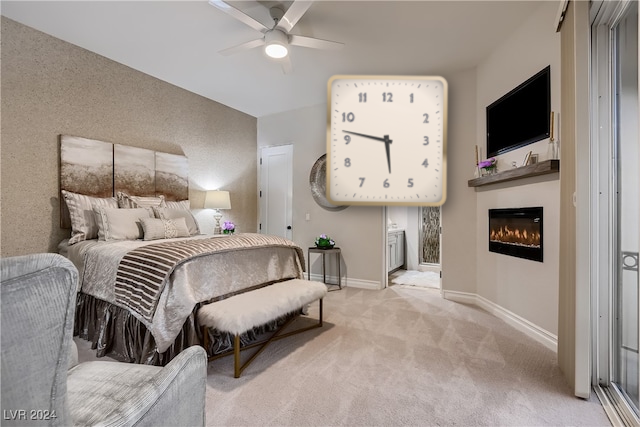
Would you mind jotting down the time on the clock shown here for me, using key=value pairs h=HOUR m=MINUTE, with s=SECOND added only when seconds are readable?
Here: h=5 m=47
